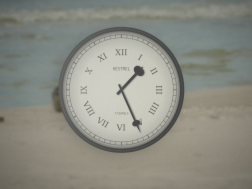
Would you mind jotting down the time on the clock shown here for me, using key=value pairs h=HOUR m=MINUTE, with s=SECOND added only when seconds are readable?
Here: h=1 m=26
